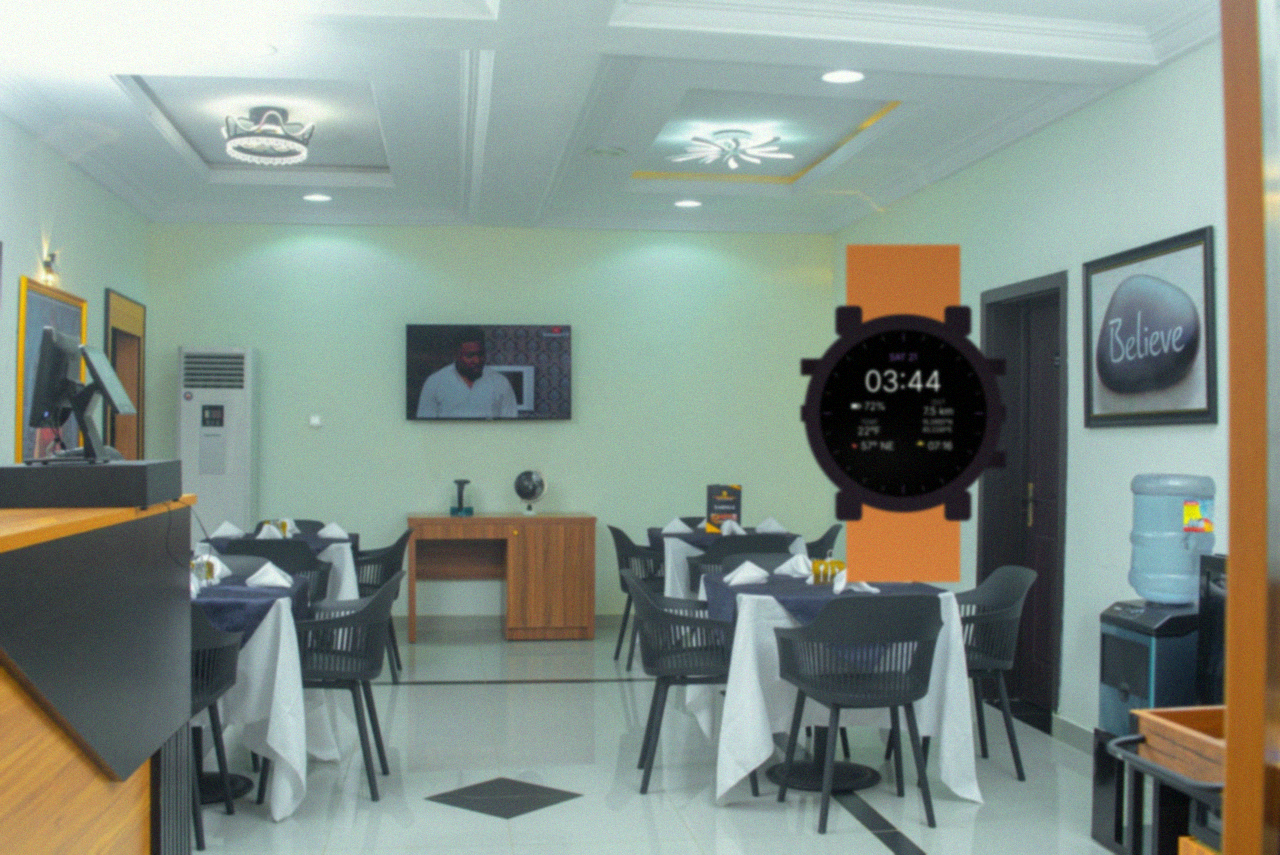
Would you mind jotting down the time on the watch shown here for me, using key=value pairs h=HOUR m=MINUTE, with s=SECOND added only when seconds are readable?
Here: h=3 m=44
